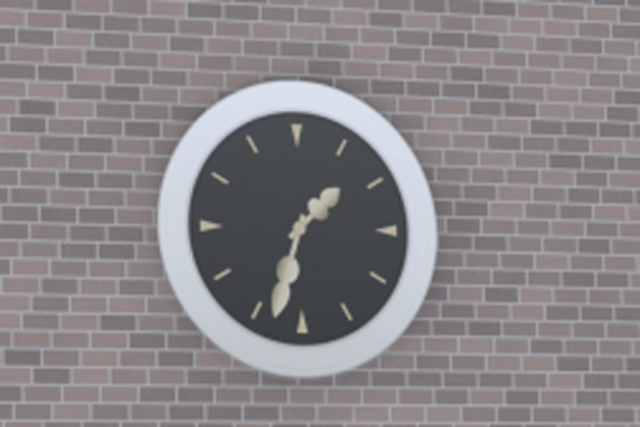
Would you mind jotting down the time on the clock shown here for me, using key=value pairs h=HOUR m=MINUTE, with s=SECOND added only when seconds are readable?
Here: h=1 m=33
